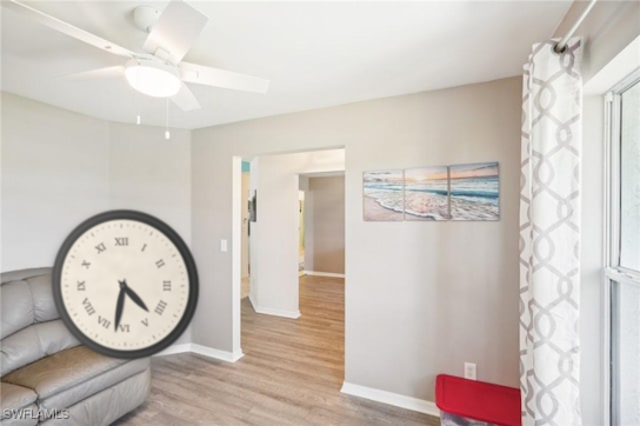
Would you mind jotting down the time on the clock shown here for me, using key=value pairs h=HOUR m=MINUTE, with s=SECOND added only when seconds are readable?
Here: h=4 m=32
